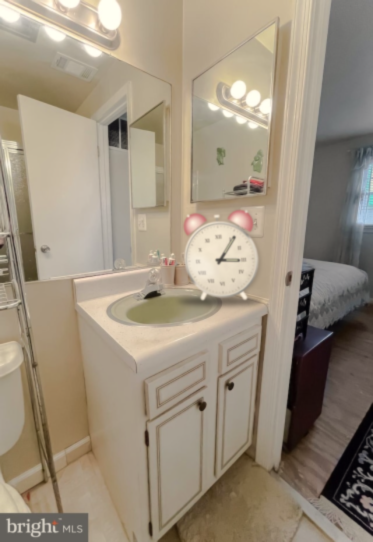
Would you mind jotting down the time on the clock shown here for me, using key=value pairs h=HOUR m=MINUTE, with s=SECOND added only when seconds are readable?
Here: h=3 m=6
